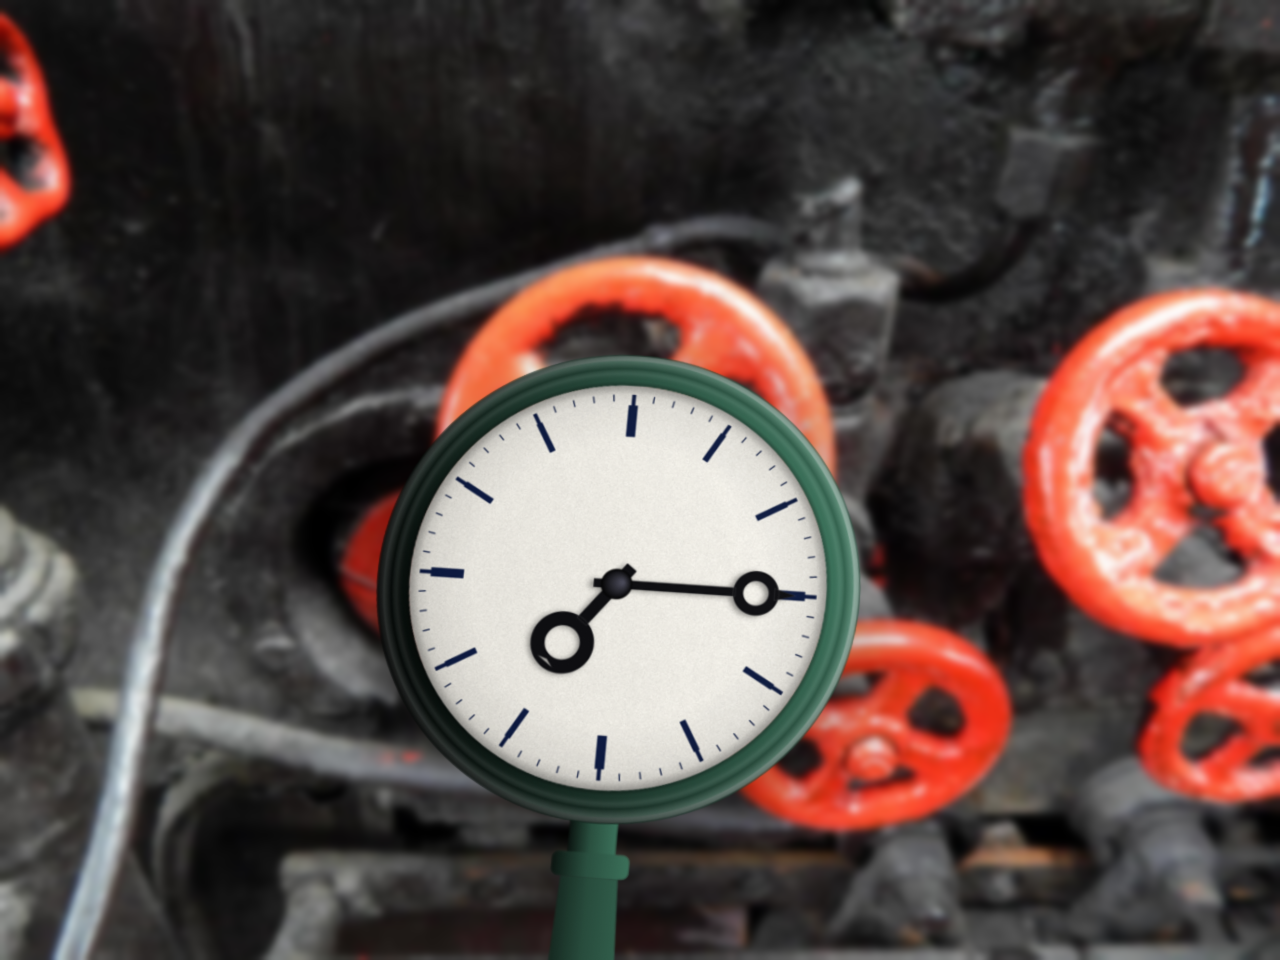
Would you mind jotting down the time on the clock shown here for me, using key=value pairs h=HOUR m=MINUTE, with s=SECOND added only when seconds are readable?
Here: h=7 m=15
